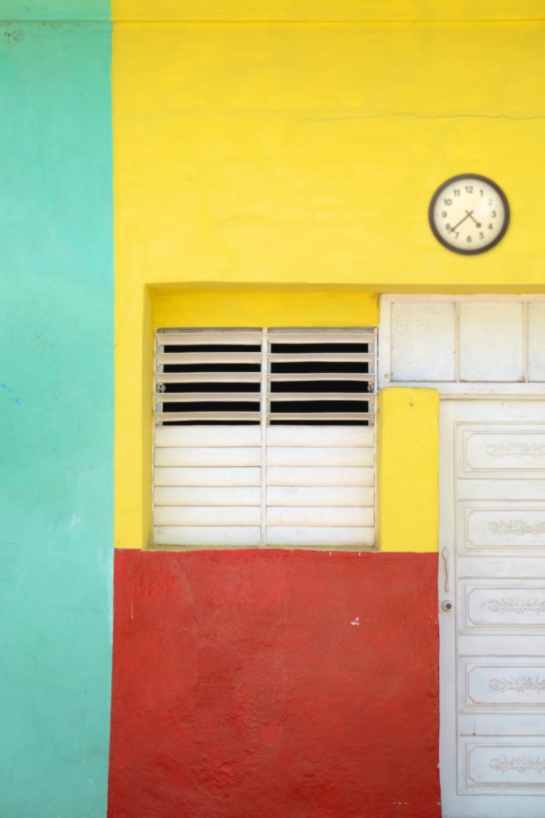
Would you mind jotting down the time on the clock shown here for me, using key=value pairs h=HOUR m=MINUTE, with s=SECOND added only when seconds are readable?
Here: h=4 m=38
